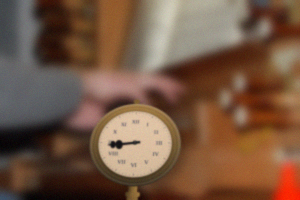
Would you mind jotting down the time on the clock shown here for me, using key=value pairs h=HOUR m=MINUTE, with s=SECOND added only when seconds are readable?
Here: h=8 m=44
